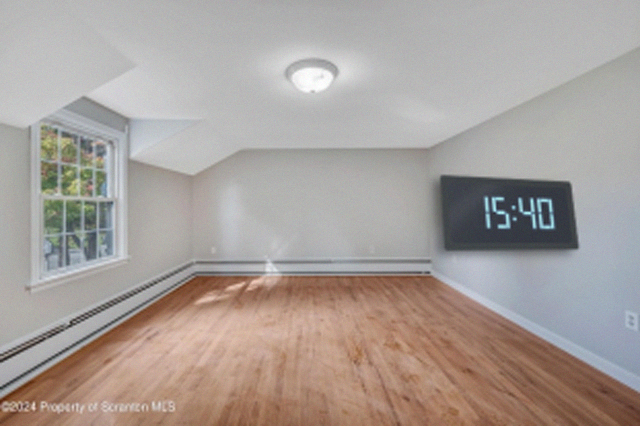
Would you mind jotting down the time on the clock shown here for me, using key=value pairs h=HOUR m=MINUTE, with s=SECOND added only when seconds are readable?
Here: h=15 m=40
